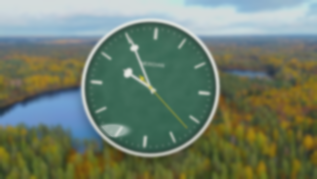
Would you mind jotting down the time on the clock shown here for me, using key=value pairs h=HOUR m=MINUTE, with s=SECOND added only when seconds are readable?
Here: h=9 m=55 s=22
